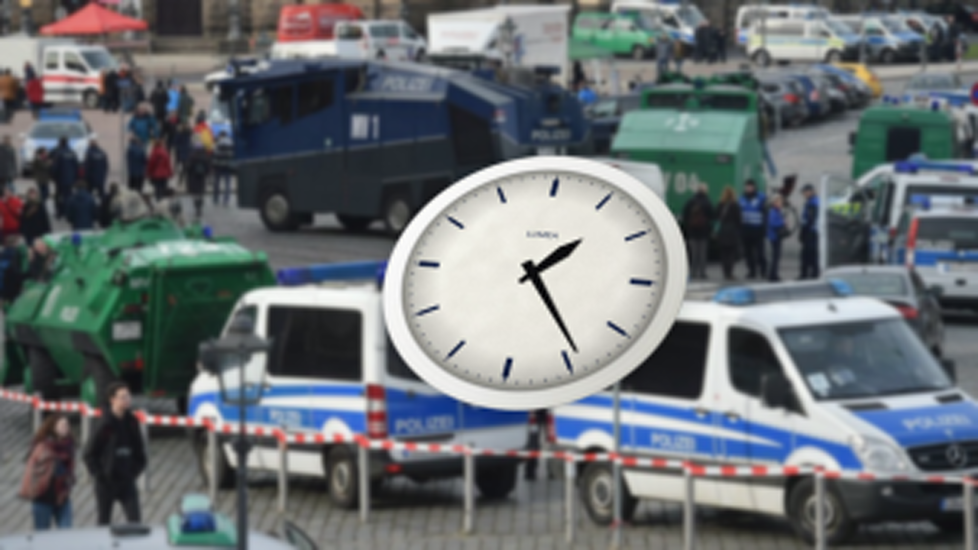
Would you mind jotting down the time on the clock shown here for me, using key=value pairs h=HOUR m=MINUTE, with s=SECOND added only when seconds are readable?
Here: h=1 m=24
